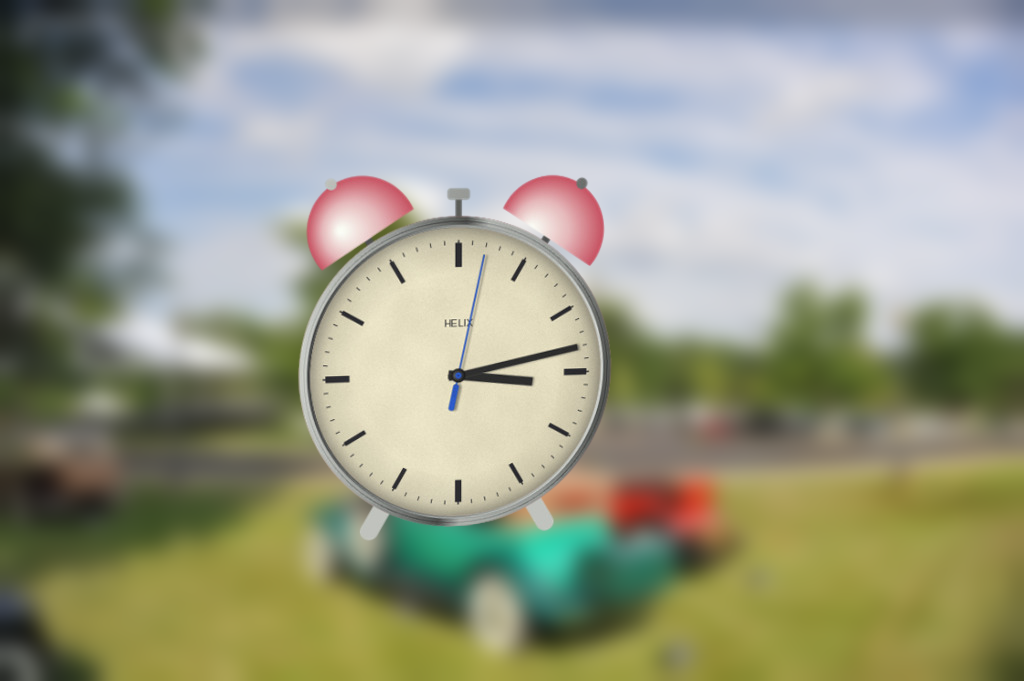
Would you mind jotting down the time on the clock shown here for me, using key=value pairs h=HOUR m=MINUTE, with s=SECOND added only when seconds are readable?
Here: h=3 m=13 s=2
